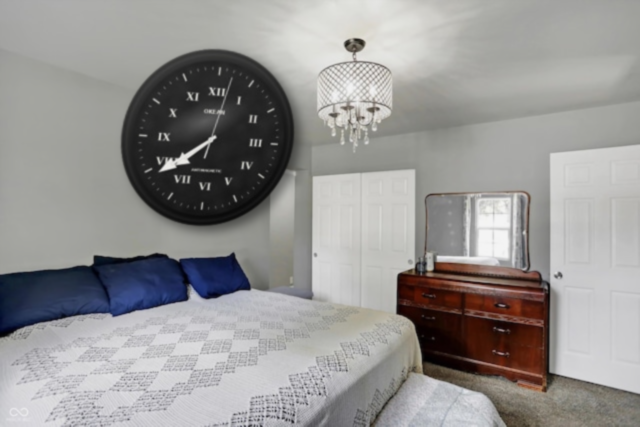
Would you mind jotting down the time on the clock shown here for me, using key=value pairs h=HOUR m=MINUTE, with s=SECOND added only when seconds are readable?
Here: h=7 m=39 s=2
